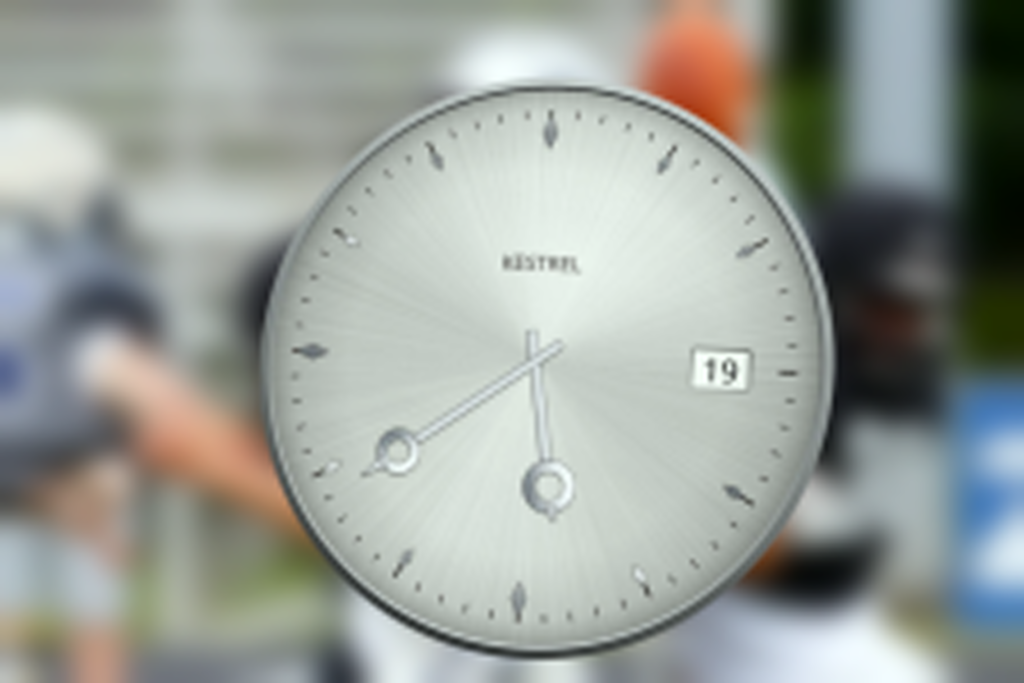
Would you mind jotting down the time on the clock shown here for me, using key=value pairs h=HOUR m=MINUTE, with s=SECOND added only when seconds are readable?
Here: h=5 m=39
